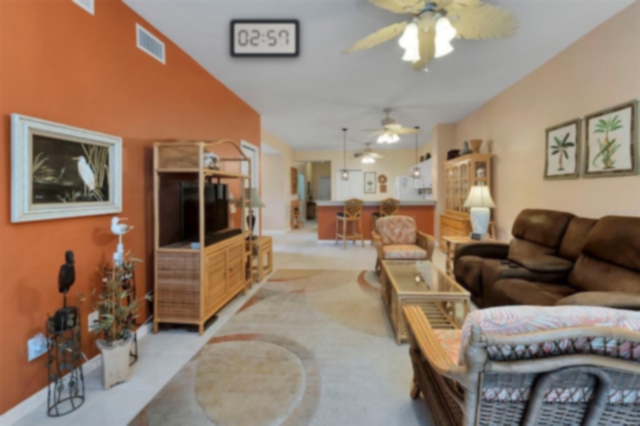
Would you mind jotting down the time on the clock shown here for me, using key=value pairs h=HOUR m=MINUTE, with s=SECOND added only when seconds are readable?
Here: h=2 m=57
